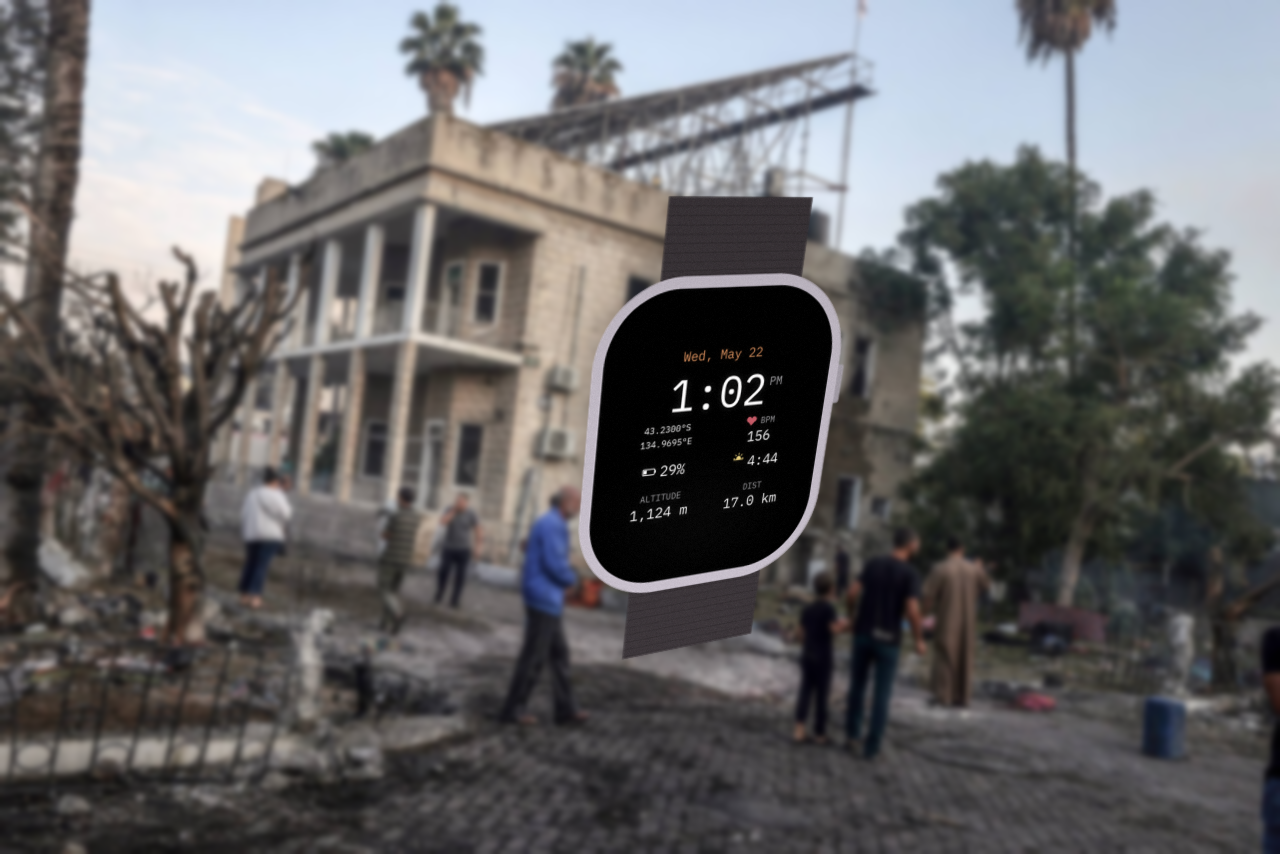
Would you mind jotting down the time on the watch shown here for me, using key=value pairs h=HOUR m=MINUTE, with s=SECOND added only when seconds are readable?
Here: h=1 m=2
